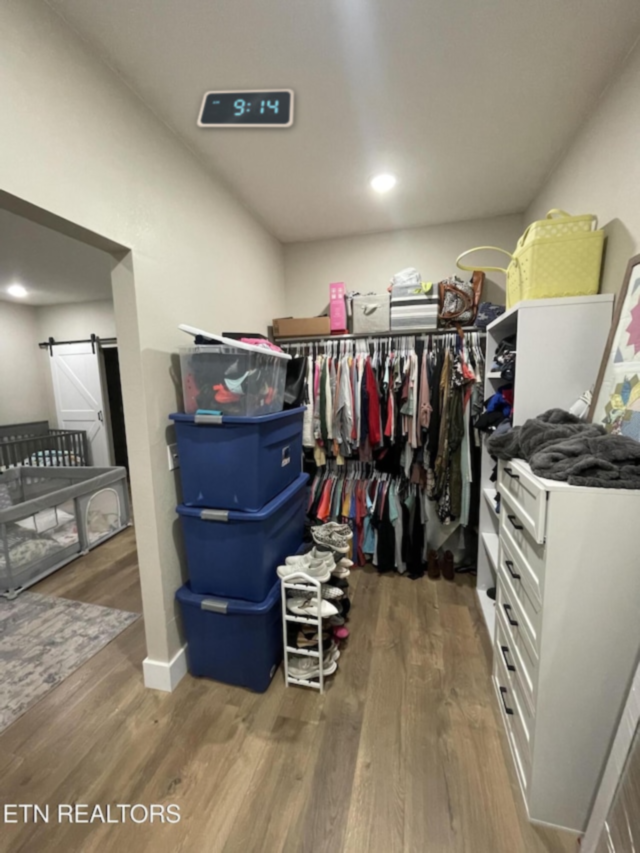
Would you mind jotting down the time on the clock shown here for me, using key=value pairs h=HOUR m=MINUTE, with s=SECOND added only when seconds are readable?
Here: h=9 m=14
